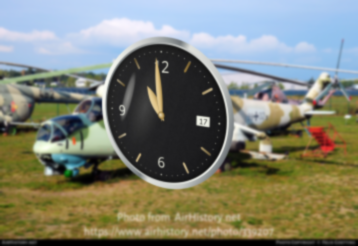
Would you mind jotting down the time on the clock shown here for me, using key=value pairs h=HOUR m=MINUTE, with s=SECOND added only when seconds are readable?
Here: h=10 m=59
